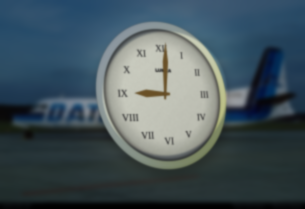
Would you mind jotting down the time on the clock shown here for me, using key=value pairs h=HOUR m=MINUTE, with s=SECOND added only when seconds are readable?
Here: h=9 m=1
